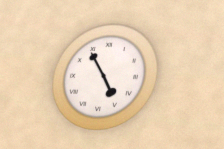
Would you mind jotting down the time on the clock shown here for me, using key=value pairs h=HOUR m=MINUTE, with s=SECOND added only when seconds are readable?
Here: h=4 m=54
